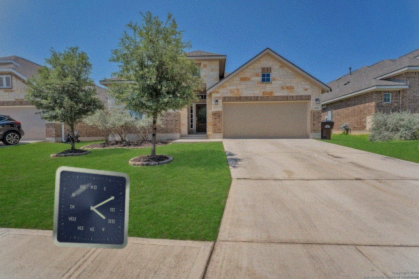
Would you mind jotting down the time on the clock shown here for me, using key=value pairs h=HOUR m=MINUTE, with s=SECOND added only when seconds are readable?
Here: h=4 m=10
